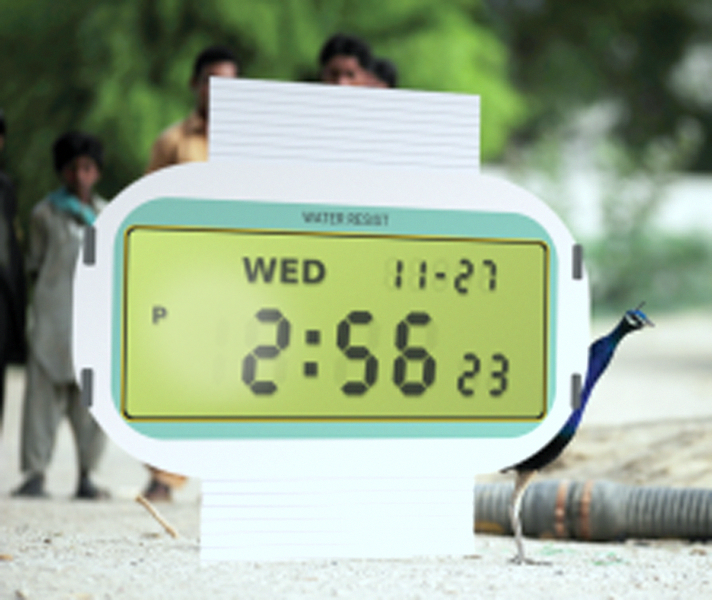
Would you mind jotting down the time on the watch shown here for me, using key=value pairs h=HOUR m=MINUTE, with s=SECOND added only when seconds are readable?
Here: h=2 m=56 s=23
